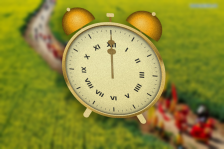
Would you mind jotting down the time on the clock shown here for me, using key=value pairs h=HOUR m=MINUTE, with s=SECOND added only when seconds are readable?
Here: h=12 m=0
